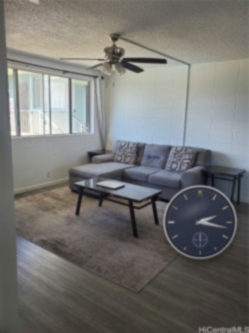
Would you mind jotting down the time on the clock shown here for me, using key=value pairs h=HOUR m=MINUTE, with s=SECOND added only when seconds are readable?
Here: h=2 m=17
